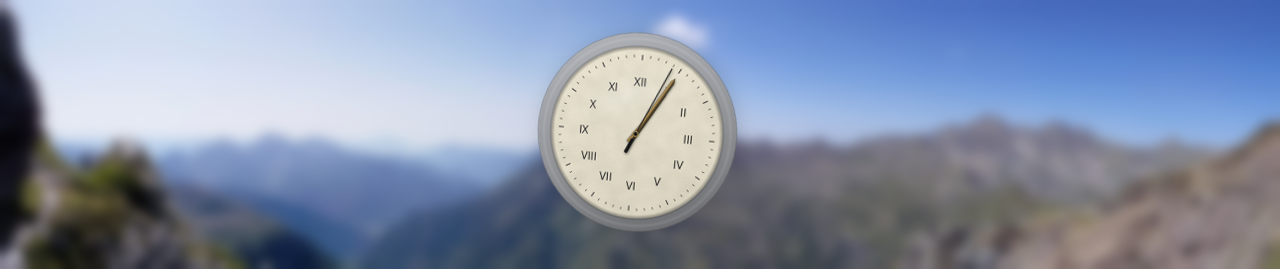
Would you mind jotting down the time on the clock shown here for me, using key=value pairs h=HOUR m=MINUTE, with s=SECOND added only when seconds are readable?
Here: h=1 m=5 s=4
